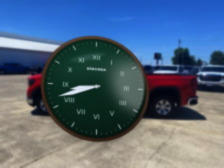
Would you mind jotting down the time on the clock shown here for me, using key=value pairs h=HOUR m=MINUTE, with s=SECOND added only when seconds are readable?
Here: h=8 m=42
